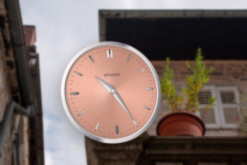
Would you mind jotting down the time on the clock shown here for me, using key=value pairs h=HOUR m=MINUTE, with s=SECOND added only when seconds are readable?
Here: h=10 m=25
